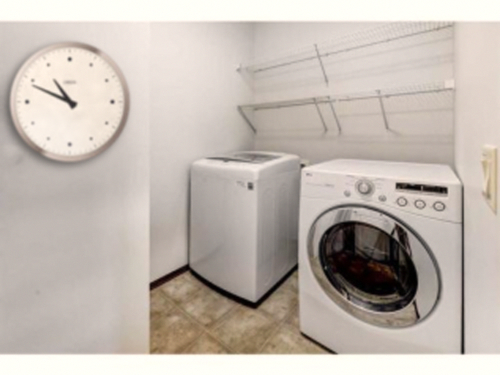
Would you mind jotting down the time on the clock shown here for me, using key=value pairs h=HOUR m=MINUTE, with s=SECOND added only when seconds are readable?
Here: h=10 m=49
